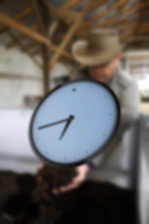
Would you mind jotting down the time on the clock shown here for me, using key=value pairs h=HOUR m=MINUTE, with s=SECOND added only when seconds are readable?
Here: h=6 m=43
